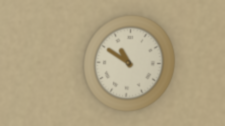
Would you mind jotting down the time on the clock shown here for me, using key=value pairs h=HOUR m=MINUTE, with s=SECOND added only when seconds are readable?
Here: h=10 m=50
